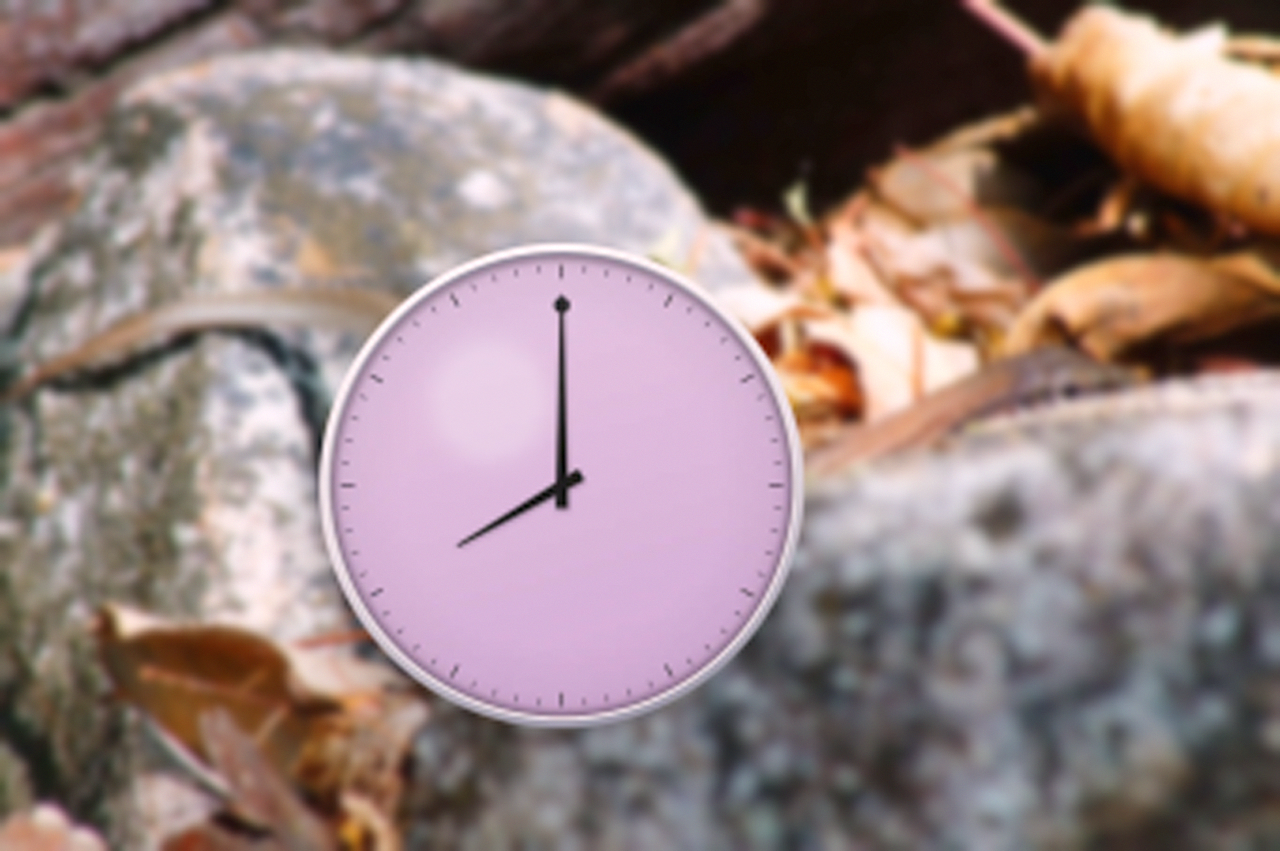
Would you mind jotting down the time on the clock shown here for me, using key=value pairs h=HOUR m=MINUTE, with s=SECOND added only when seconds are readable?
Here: h=8 m=0
